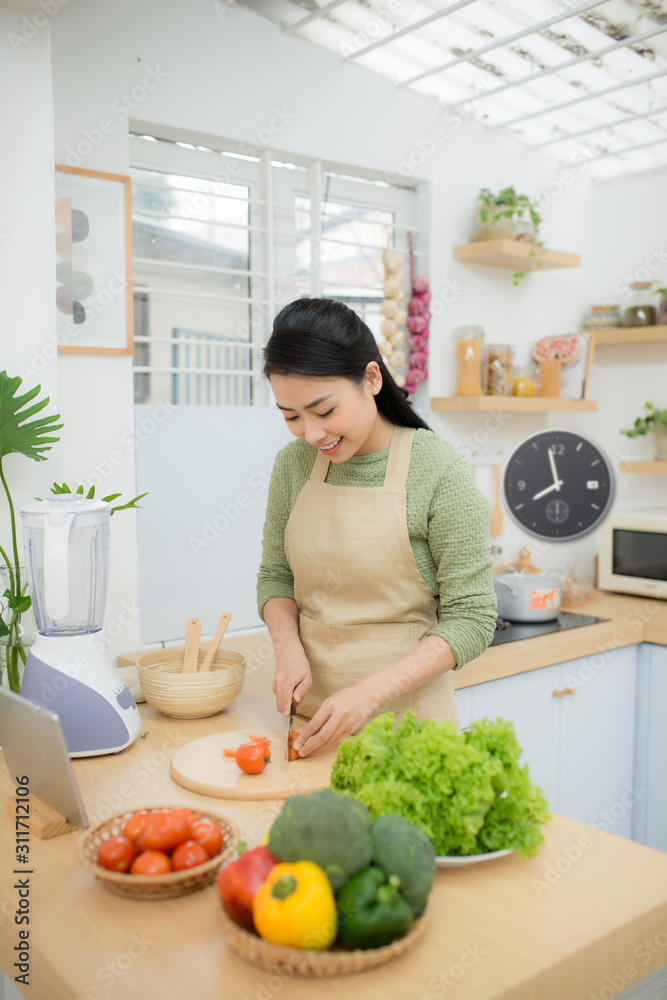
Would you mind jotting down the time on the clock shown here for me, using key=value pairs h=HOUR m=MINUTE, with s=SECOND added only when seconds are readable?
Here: h=7 m=58
